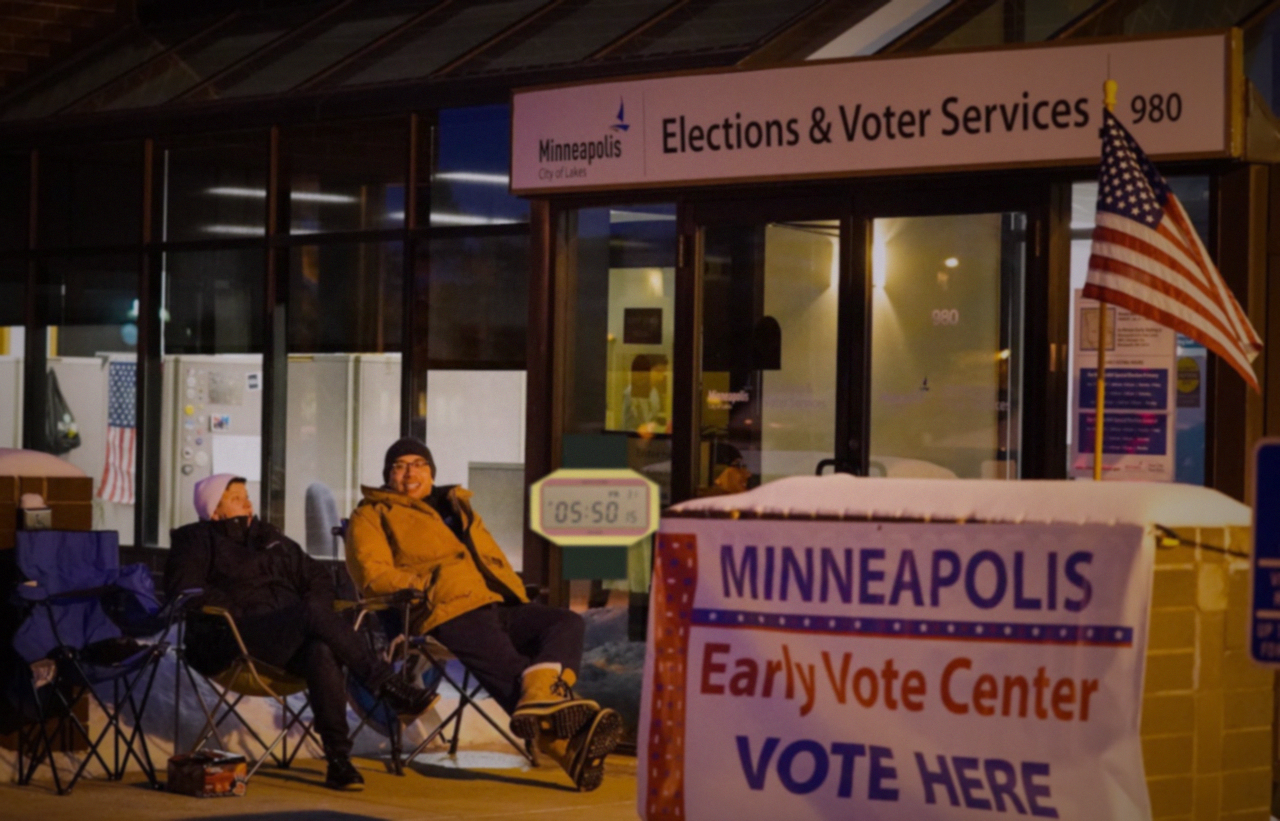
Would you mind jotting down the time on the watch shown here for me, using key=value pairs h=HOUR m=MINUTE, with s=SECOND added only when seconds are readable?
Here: h=5 m=50
